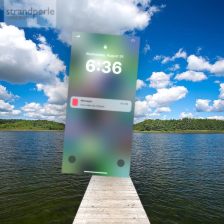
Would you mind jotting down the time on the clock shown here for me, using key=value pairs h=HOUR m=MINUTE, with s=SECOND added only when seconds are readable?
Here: h=6 m=36
